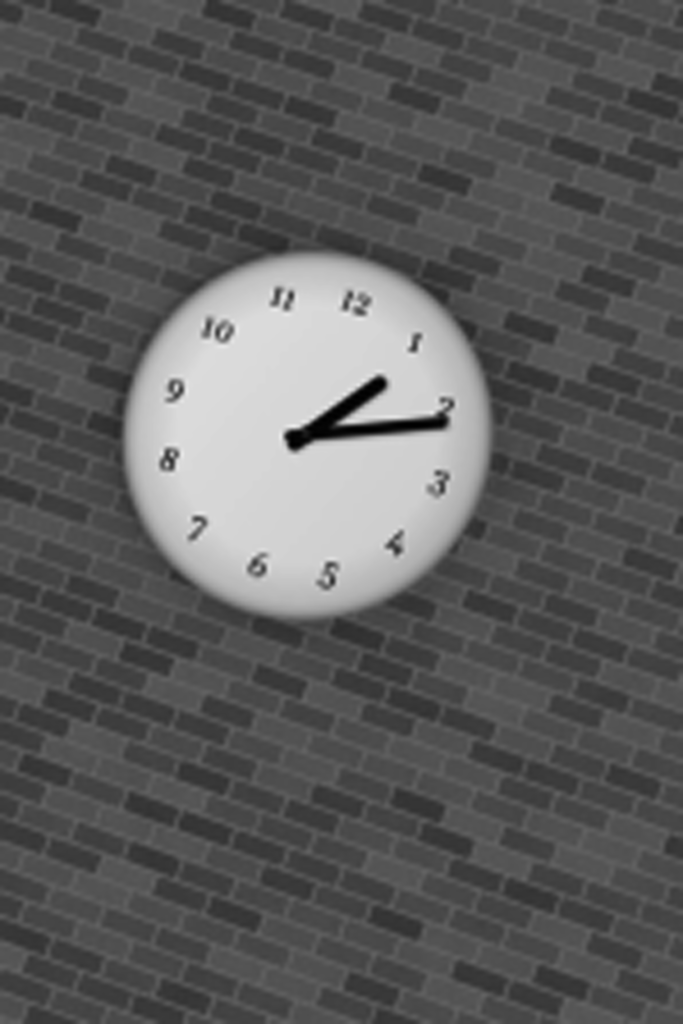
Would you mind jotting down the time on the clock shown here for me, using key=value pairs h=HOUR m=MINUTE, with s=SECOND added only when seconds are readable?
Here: h=1 m=11
